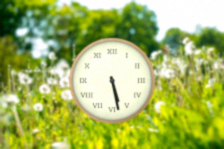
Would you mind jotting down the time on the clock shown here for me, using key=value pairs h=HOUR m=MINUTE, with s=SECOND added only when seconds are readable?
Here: h=5 m=28
